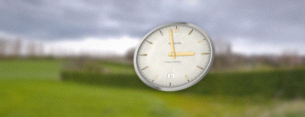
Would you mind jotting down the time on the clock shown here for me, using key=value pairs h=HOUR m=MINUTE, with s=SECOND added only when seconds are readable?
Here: h=2 m=58
